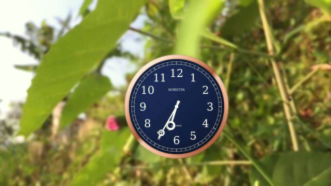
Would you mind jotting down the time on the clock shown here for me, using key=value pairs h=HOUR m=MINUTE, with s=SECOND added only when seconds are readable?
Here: h=6 m=35
